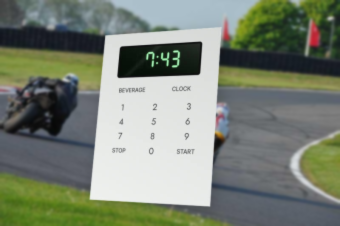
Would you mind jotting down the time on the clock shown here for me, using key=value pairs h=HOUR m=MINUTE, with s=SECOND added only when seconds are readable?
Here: h=7 m=43
